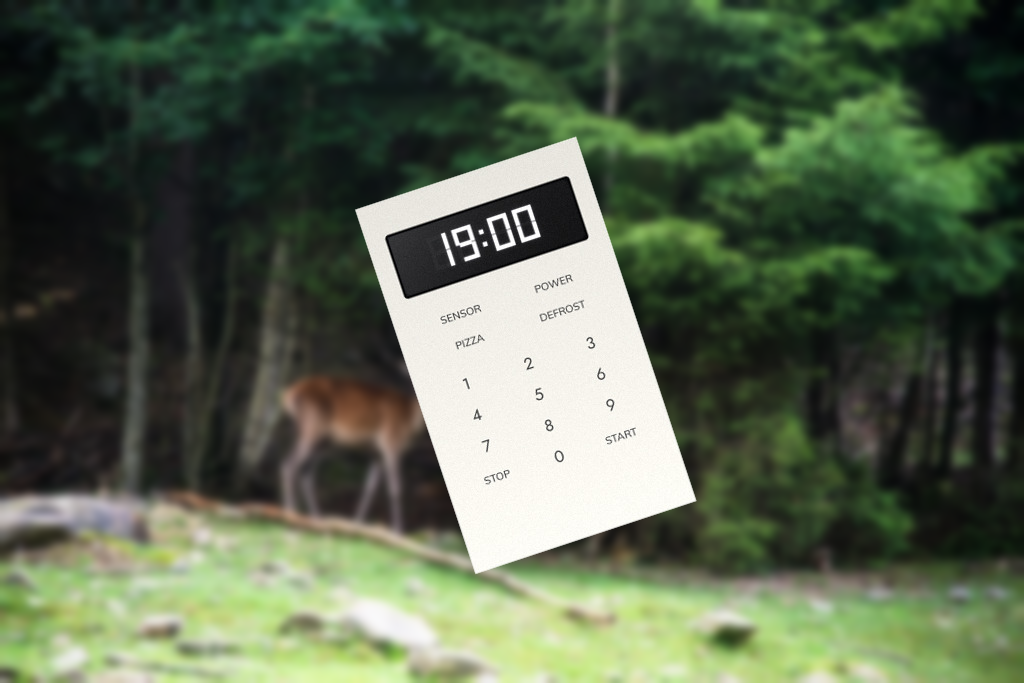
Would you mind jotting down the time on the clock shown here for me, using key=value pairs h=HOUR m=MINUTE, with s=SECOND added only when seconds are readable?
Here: h=19 m=0
